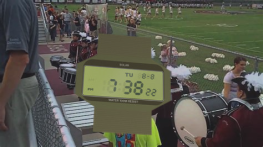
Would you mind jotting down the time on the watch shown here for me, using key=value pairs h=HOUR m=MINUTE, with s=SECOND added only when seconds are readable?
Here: h=7 m=38 s=22
